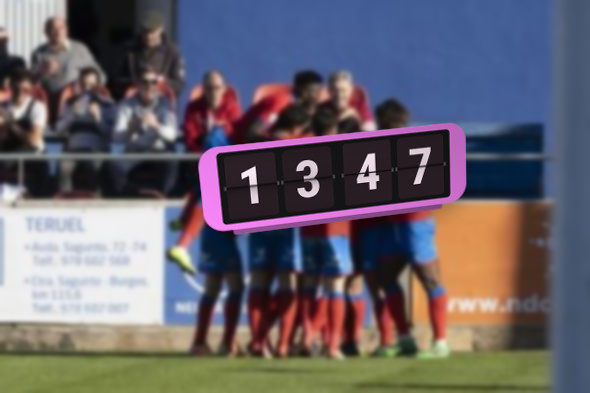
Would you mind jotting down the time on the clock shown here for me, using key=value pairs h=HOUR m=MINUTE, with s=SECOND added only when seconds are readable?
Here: h=13 m=47
